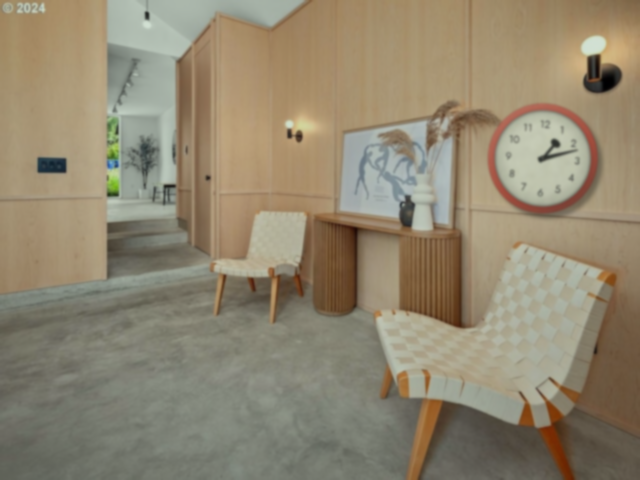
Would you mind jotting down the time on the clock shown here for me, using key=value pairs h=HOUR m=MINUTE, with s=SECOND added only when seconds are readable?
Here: h=1 m=12
